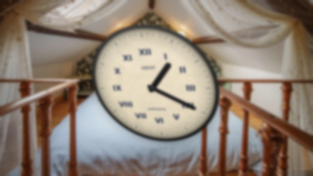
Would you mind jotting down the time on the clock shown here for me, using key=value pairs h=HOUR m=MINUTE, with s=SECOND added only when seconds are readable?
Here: h=1 m=20
